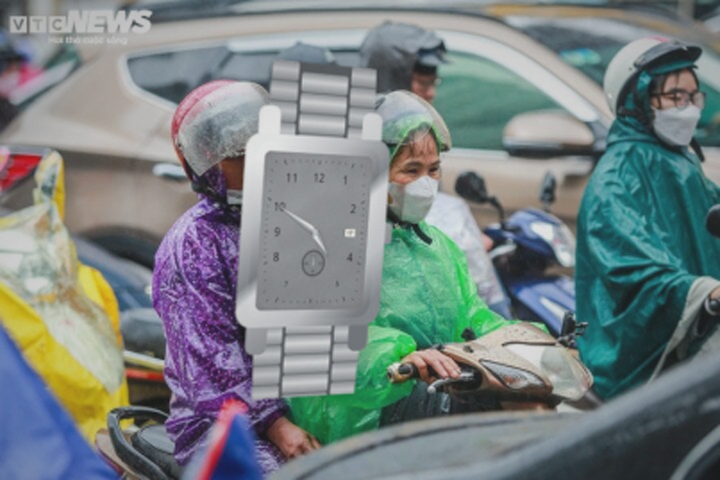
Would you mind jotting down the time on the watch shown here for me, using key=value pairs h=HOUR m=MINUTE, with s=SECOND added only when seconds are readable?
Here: h=4 m=50
